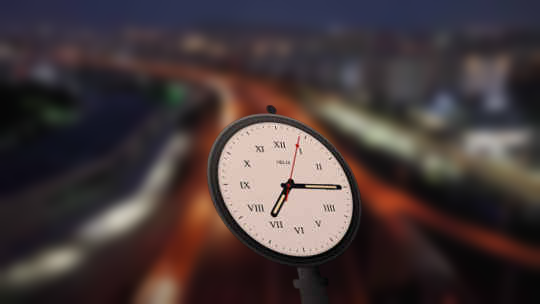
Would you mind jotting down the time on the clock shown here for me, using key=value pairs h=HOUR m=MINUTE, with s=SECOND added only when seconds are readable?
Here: h=7 m=15 s=4
